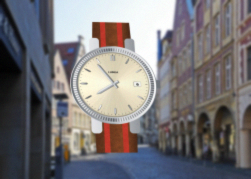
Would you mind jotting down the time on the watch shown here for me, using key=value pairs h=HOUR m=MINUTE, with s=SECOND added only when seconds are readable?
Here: h=7 m=54
